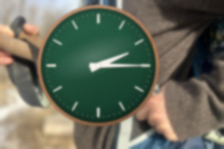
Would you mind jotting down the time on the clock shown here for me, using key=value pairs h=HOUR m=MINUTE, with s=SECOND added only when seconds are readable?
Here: h=2 m=15
